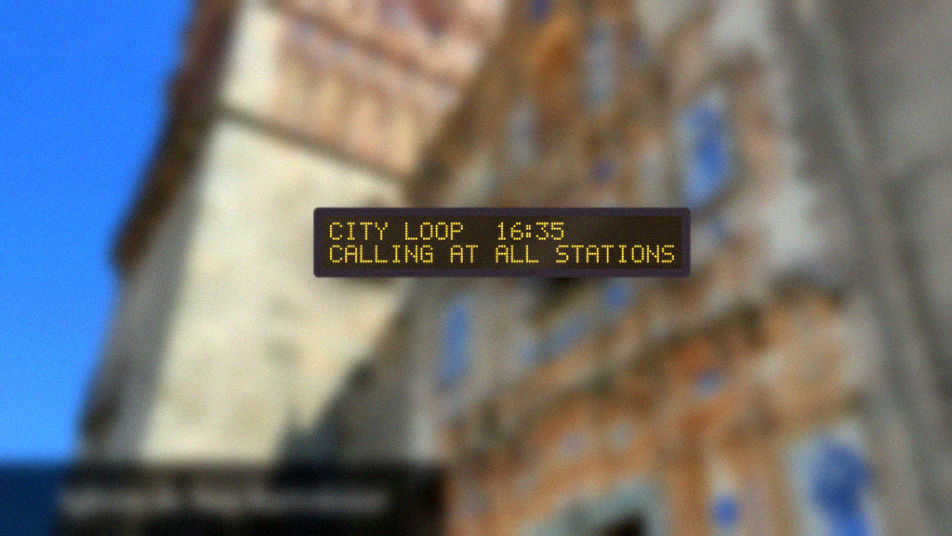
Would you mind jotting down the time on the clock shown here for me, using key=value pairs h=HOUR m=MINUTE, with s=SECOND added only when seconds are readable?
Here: h=16 m=35
